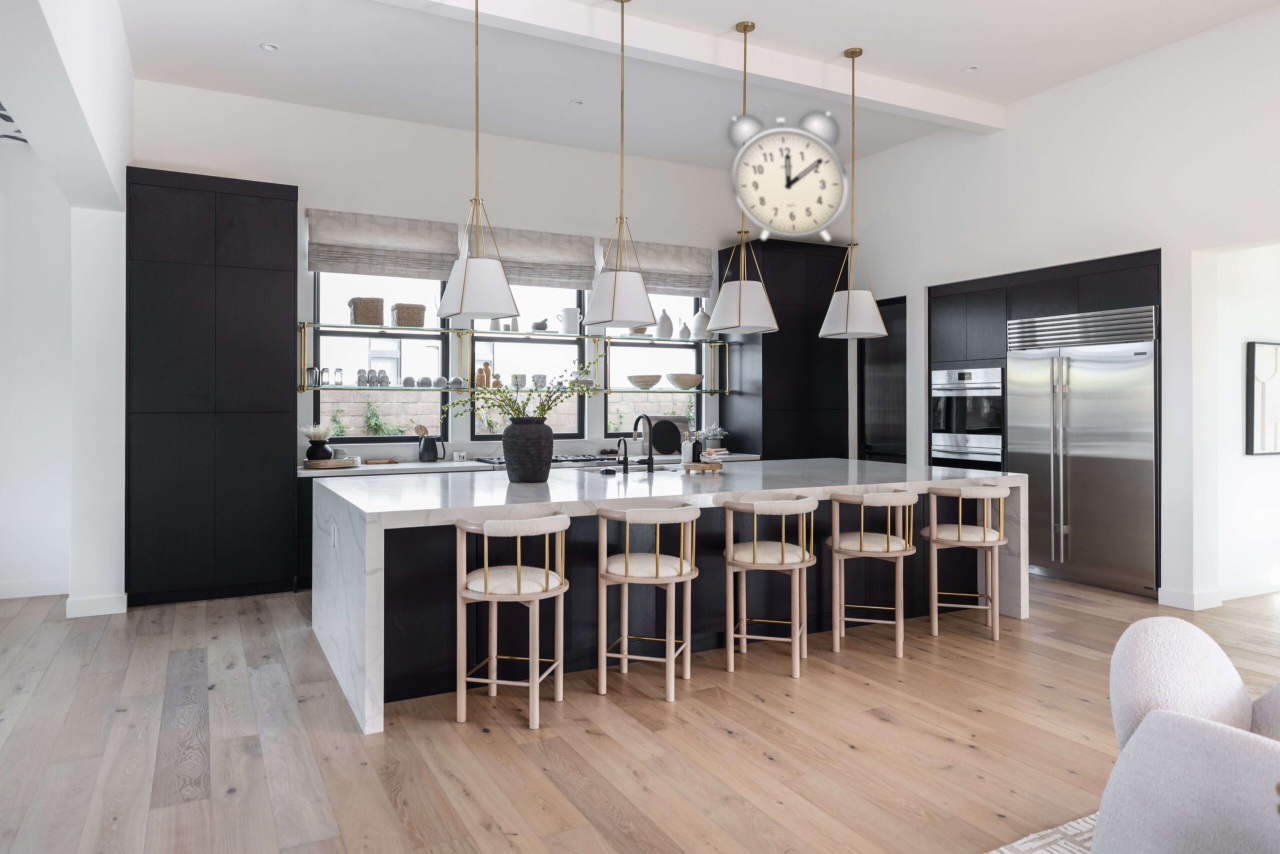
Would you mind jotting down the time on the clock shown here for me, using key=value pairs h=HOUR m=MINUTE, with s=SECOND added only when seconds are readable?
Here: h=12 m=9
